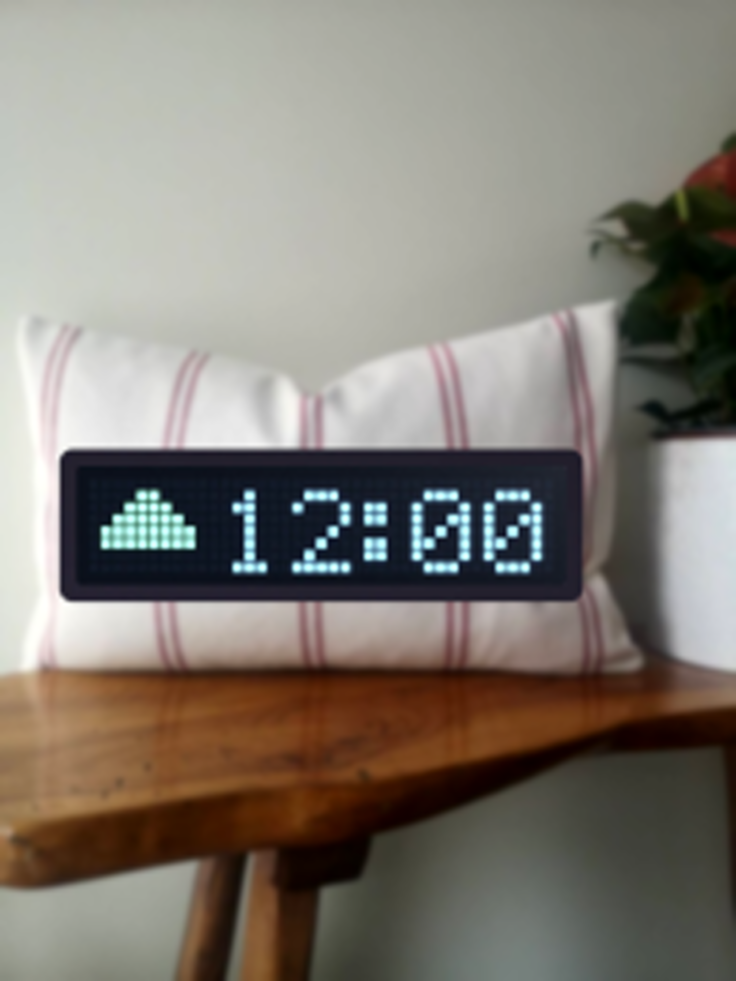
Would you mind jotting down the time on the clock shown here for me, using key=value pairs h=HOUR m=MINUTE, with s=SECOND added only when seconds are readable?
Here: h=12 m=0
